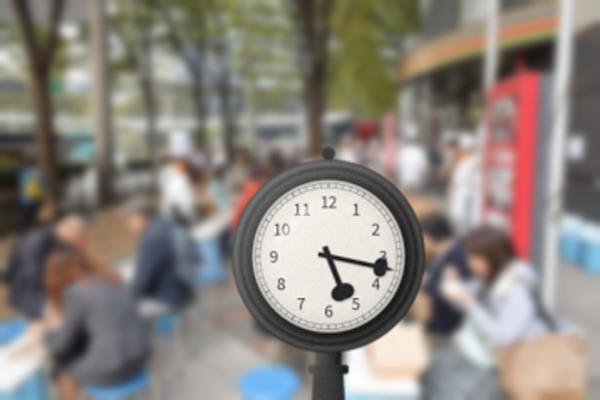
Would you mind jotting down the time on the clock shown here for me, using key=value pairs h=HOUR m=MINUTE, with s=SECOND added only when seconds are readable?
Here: h=5 m=17
